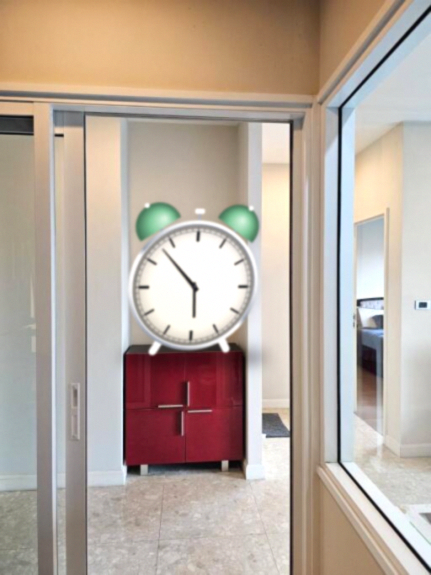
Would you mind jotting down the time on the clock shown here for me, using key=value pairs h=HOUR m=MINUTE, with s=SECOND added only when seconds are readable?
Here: h=5 m=53
